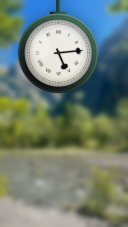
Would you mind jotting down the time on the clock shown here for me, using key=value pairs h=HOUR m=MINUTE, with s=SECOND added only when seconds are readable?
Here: h=5 m=14
